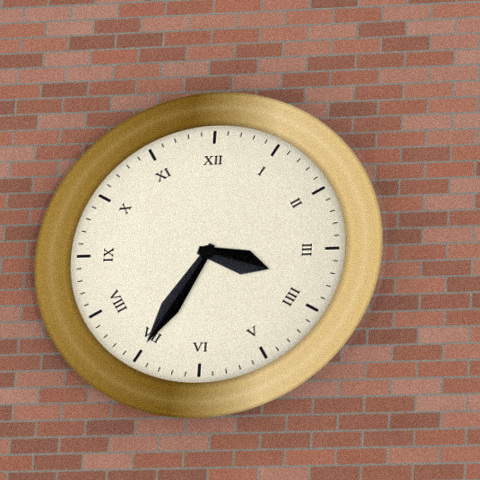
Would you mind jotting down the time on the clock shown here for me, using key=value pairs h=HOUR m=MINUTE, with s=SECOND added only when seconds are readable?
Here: h=3 m=35
